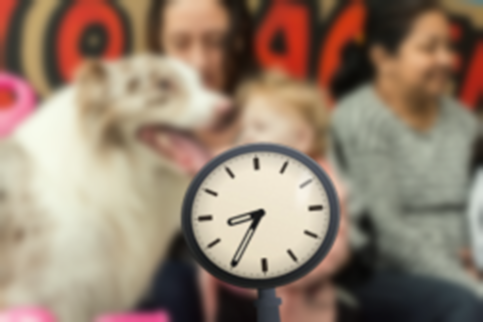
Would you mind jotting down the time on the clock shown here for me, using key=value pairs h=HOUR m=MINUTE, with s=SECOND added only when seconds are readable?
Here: h=8 m=35
